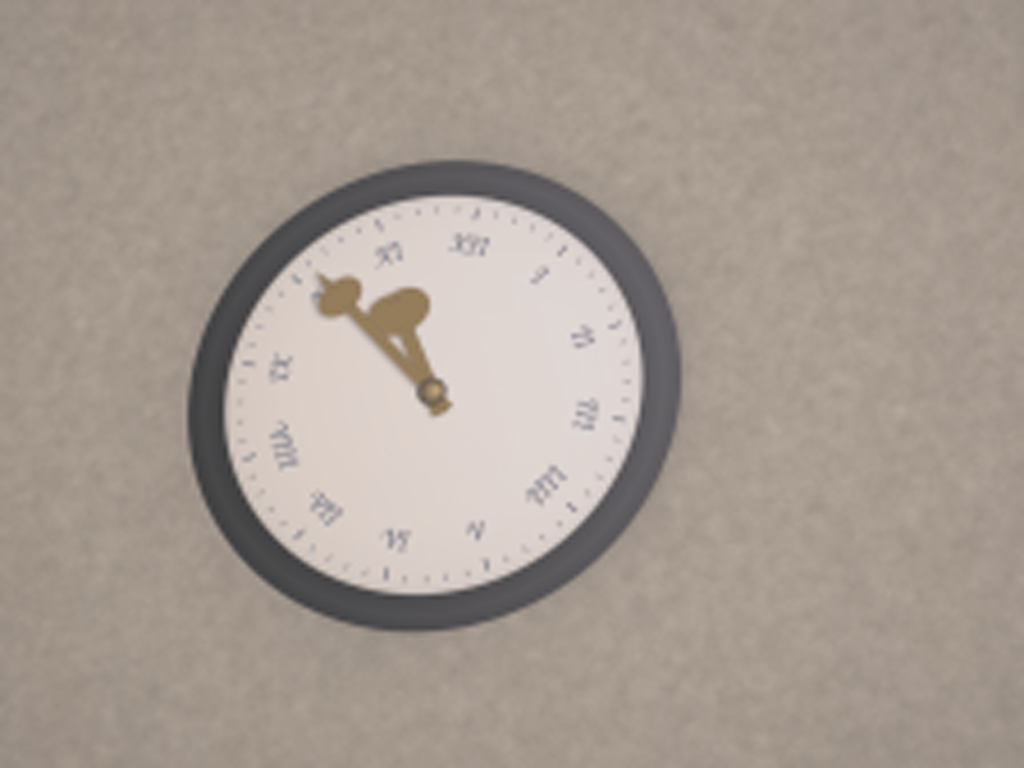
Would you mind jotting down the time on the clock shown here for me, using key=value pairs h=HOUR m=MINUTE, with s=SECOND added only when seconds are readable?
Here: h=10 m=51
